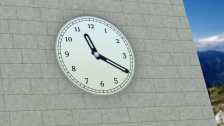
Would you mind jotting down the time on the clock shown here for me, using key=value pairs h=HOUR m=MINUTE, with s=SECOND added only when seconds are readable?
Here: h=11 m=20
